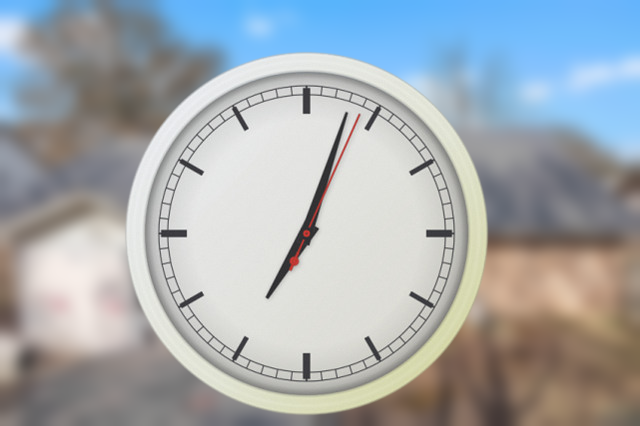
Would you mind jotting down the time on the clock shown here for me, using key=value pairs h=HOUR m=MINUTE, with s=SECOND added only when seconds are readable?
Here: h=7 m=3 s=4
